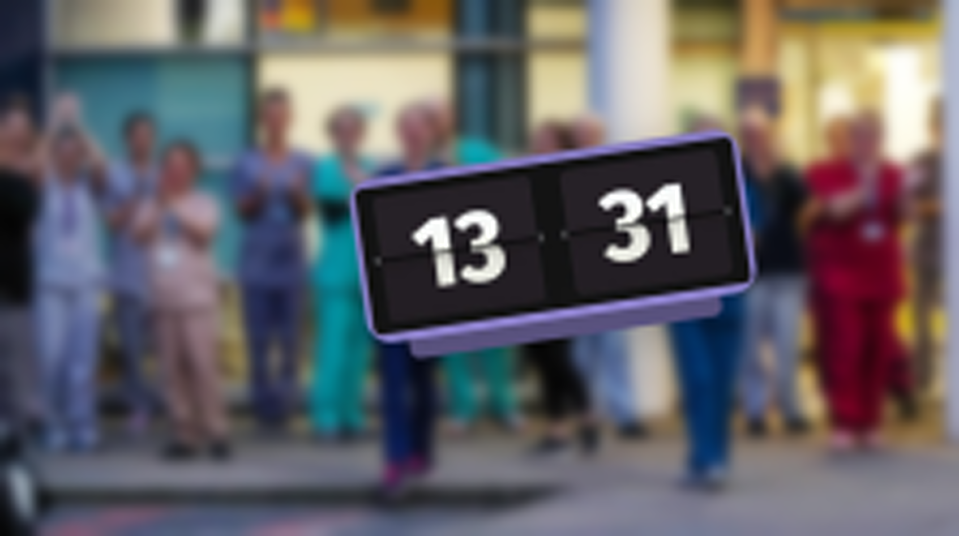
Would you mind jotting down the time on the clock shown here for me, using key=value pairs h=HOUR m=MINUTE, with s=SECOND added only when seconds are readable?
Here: h=13 m=31
